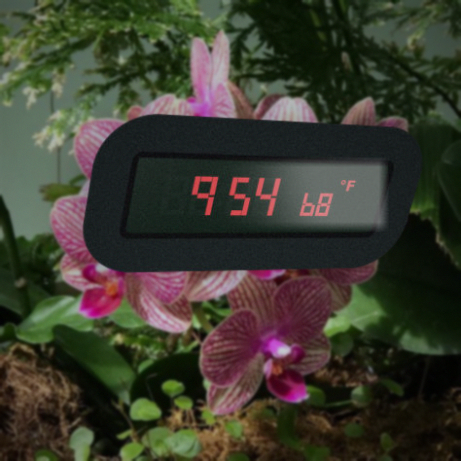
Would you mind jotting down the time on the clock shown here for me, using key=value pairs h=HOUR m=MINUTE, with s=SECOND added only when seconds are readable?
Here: h=9 m=54
